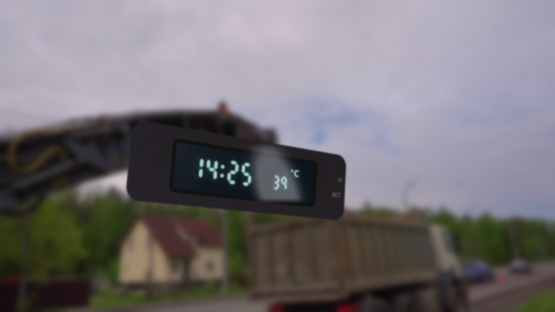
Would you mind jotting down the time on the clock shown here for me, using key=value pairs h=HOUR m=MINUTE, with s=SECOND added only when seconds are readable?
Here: h=14 m=25
